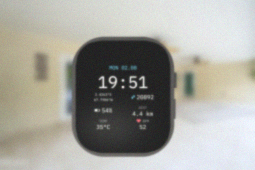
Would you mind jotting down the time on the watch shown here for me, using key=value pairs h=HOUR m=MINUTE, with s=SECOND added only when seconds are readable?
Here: h=19 m=51
